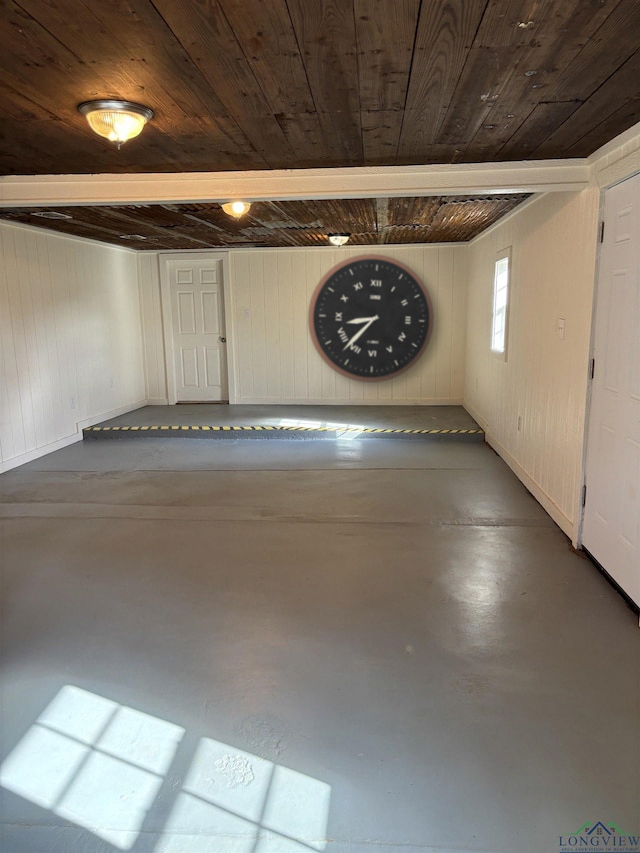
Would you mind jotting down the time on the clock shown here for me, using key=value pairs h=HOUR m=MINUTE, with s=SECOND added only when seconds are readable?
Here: h=8 m=37
